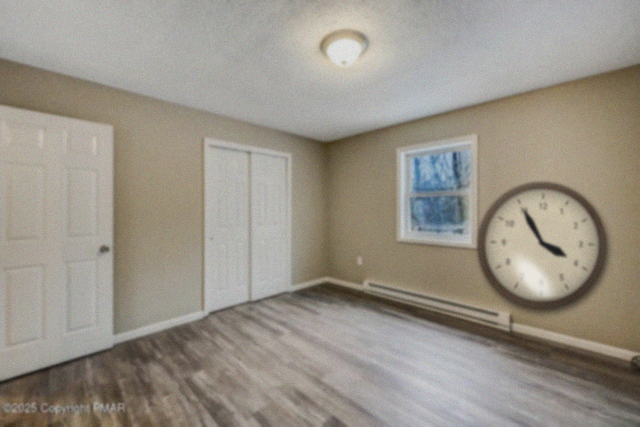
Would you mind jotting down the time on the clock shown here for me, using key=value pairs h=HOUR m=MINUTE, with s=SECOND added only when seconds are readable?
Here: h=3 m=55
